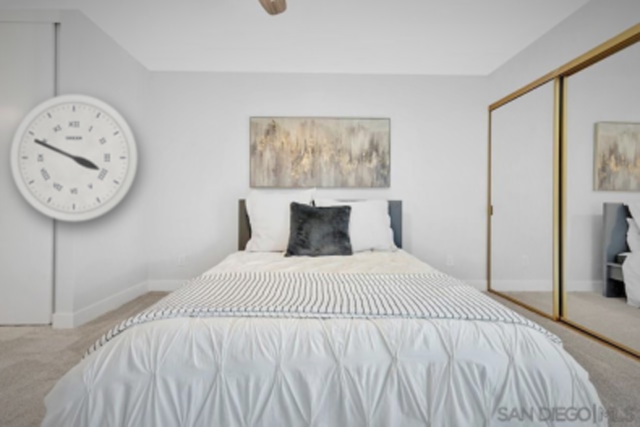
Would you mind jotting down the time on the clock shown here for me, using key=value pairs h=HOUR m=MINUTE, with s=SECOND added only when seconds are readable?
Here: h=3 m=49
